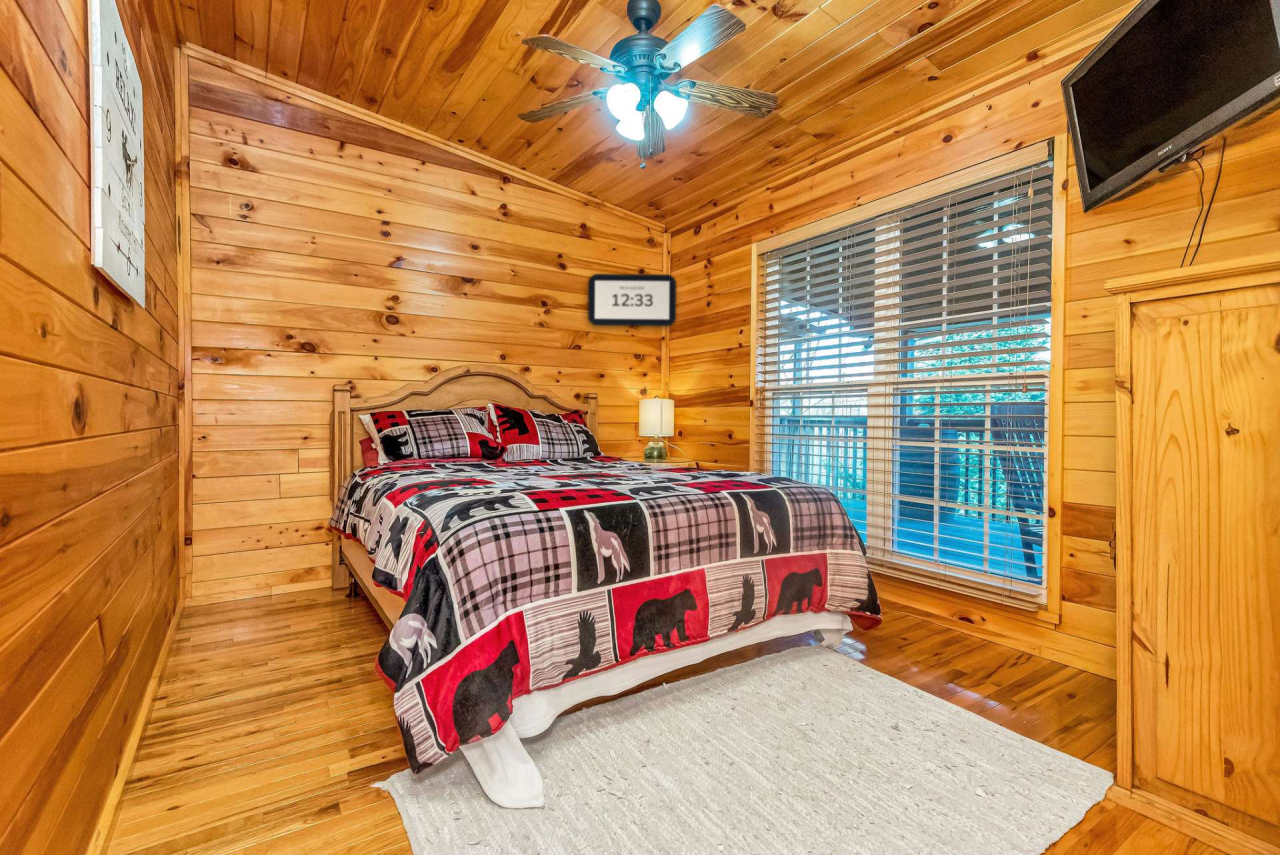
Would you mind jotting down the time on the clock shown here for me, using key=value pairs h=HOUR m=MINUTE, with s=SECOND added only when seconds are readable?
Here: h=12 m=33
